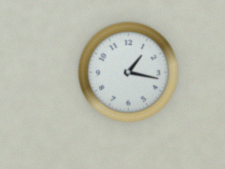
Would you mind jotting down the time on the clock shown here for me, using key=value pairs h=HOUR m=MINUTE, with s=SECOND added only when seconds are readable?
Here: h=1 m=17
